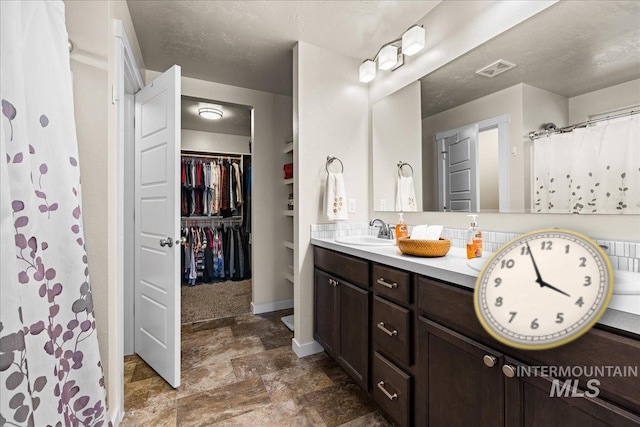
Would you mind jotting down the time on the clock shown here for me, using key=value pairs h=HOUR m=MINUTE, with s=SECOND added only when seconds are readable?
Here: h=3 m=56
